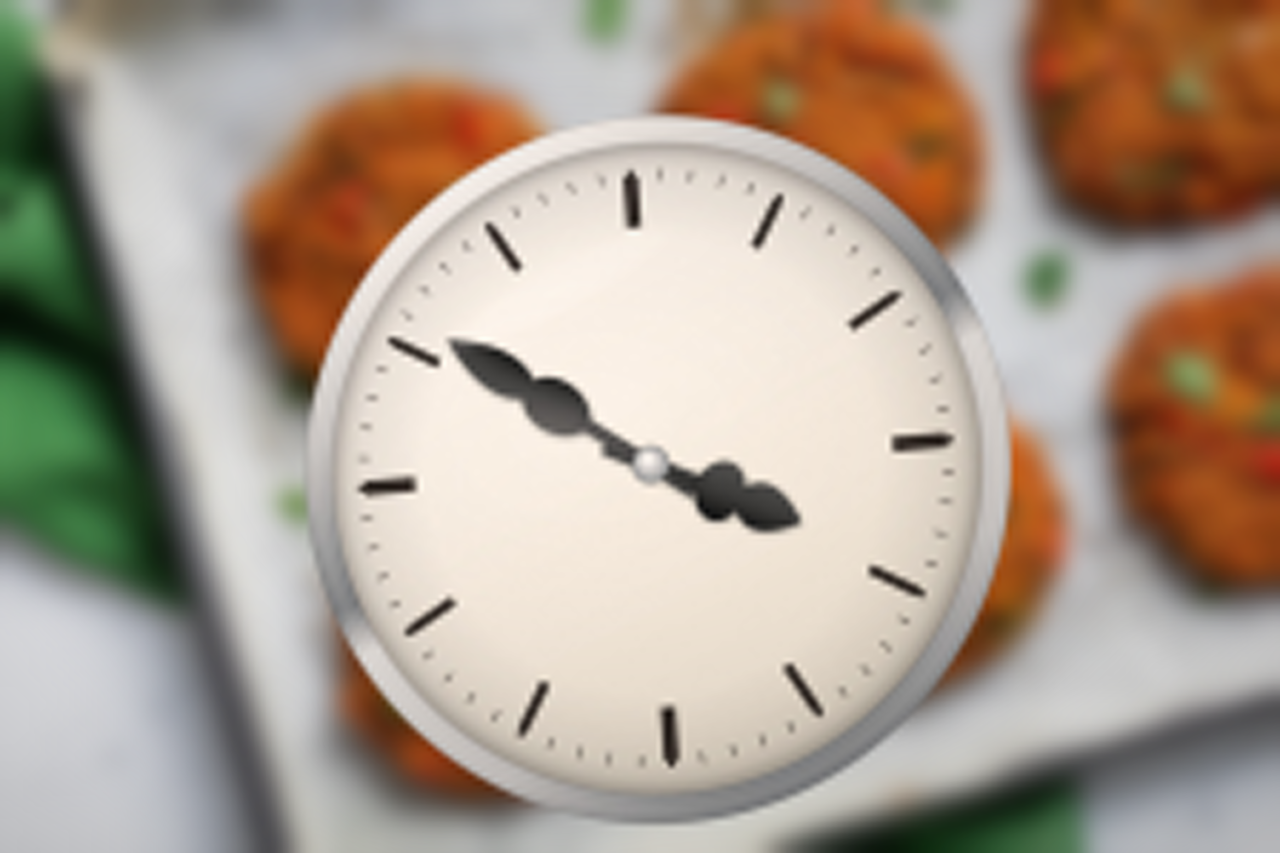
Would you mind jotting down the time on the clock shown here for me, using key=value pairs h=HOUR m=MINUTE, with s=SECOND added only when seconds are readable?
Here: h=3 m=51
